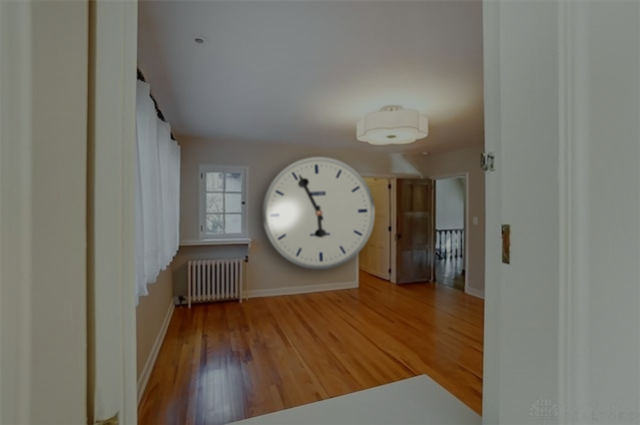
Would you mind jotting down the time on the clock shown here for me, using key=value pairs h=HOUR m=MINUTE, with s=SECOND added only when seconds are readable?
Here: h=5 m=56
